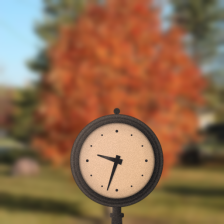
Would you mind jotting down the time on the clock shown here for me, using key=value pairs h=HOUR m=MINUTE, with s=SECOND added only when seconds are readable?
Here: h=9 m=33
